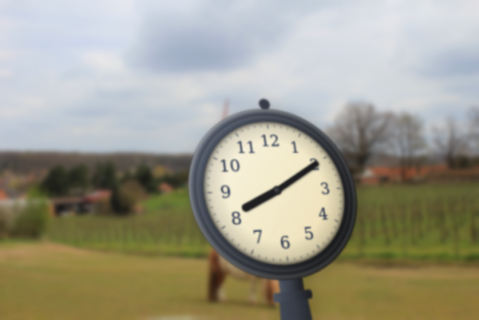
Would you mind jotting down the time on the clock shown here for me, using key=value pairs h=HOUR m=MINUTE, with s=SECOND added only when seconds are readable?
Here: h=8 m=10
